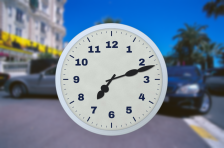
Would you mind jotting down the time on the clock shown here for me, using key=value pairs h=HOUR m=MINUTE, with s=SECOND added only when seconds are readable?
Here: h=7 m=12
